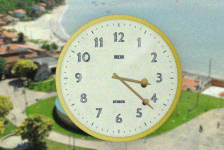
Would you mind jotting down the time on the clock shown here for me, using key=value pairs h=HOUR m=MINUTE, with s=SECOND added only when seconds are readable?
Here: h=3 m=22
